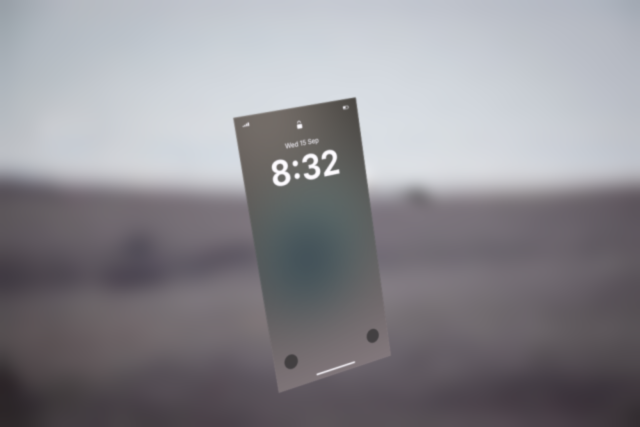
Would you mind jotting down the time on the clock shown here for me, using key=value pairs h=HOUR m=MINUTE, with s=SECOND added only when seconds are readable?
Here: h=8 m=32
